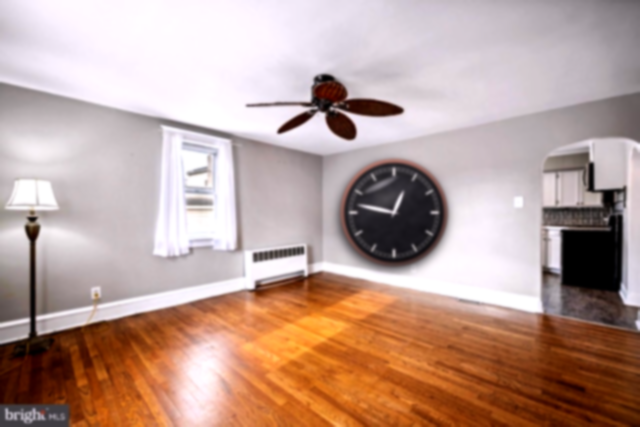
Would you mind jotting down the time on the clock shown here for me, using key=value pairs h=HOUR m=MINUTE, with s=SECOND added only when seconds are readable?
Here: h=12 m=47
